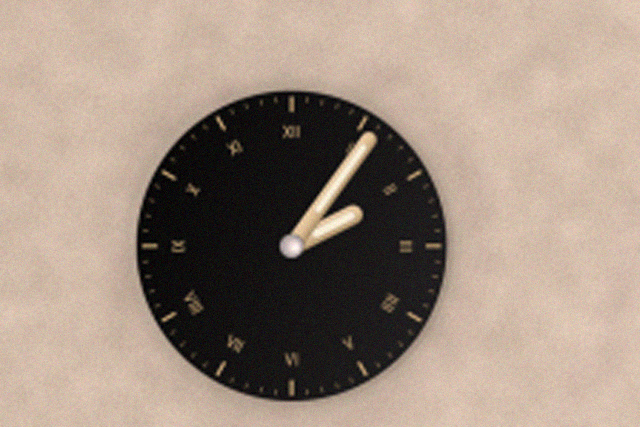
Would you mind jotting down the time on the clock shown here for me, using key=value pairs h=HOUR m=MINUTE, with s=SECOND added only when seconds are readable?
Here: h=2 m=6
